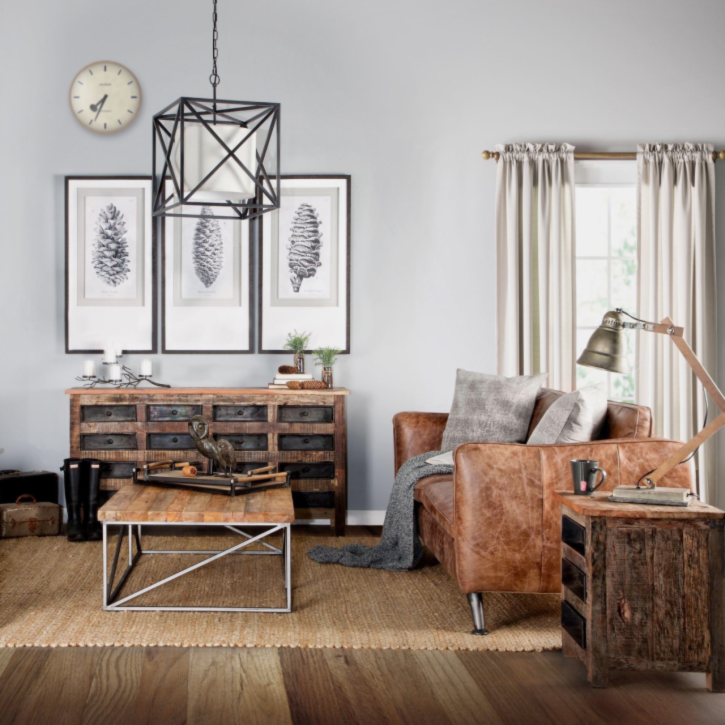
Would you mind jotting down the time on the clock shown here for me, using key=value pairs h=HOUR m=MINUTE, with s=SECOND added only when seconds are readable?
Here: h=7 m=34
